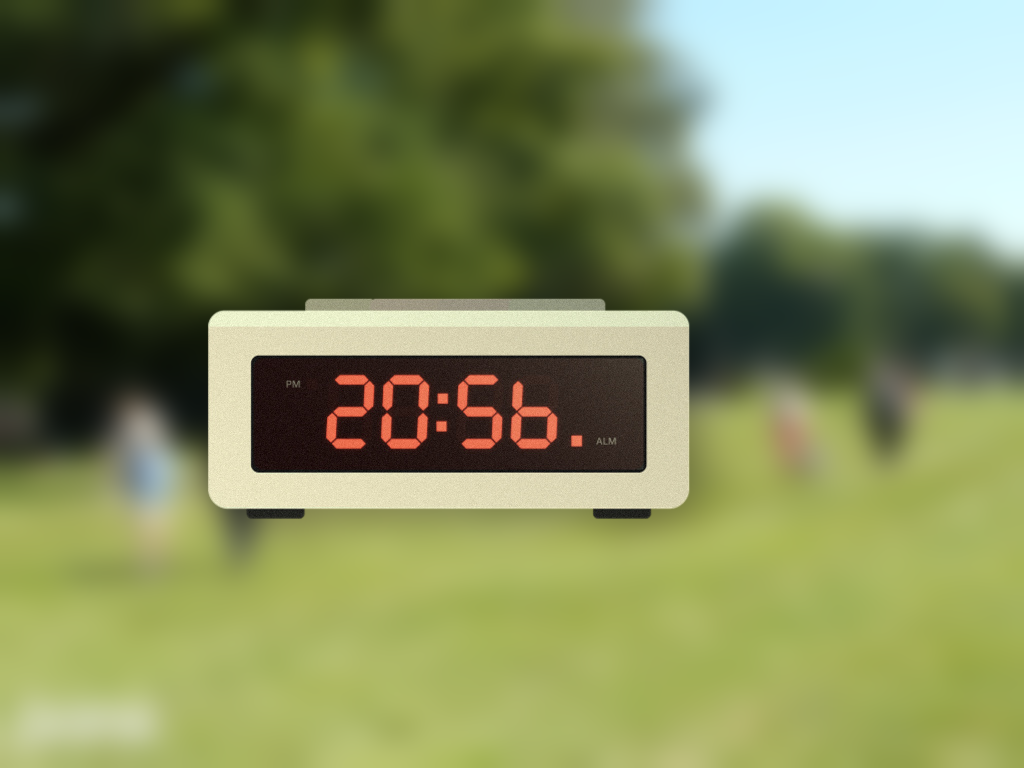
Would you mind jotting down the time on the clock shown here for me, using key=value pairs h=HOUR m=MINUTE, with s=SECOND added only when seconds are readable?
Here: h=20 m=56
